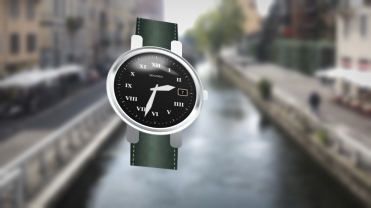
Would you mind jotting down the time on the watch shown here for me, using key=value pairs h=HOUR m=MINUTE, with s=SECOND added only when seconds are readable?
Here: h=2 m=33
